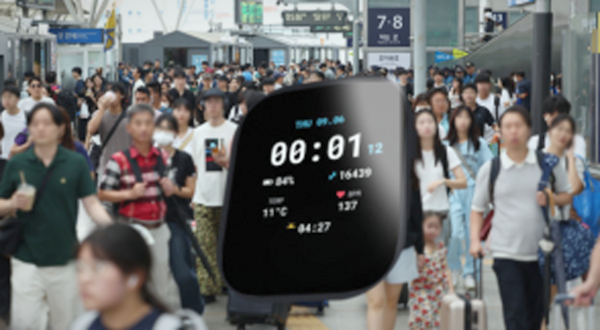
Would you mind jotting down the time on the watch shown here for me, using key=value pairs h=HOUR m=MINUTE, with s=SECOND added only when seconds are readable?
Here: h=0 m=1
